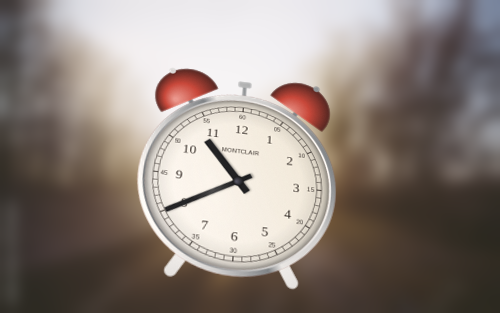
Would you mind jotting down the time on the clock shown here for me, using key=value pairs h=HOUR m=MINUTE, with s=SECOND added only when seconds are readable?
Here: h=10 m=40
